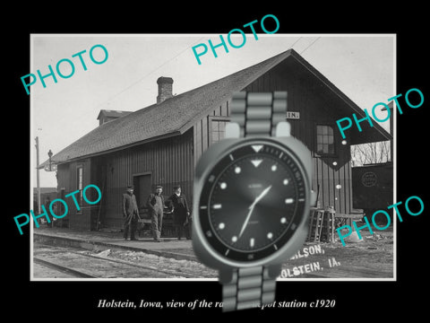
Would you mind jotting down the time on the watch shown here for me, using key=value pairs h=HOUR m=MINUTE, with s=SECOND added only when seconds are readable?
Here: h=1 m=34
